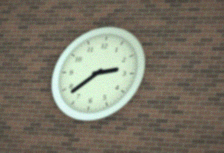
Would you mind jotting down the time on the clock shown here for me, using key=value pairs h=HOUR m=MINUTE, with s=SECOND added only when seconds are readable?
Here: h=2 m=38
